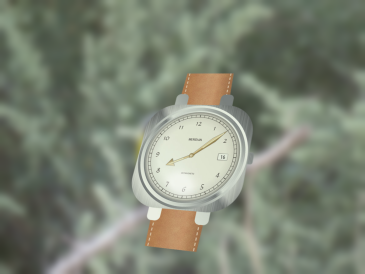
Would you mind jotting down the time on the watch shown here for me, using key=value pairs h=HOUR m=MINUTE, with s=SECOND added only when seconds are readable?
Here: h=8 m=8
